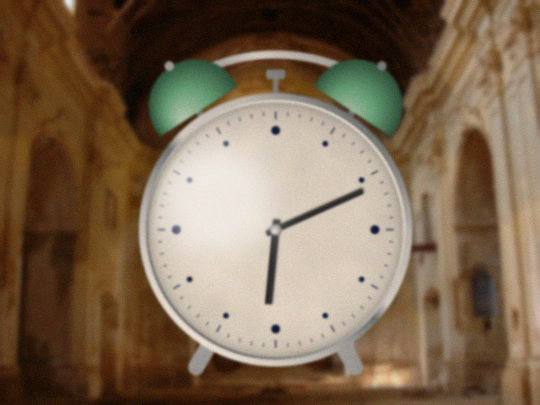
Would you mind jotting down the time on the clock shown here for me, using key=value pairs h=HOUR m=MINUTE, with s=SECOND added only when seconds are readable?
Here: h=6 m=11
